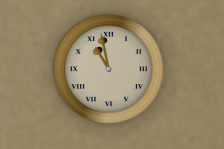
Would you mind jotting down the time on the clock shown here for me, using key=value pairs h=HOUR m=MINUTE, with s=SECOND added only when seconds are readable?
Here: h=10 m=58
